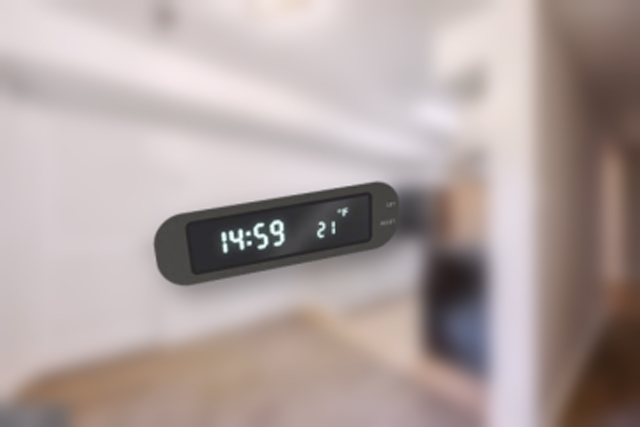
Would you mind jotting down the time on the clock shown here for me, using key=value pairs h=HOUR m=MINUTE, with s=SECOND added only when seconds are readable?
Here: h=14 m=59
